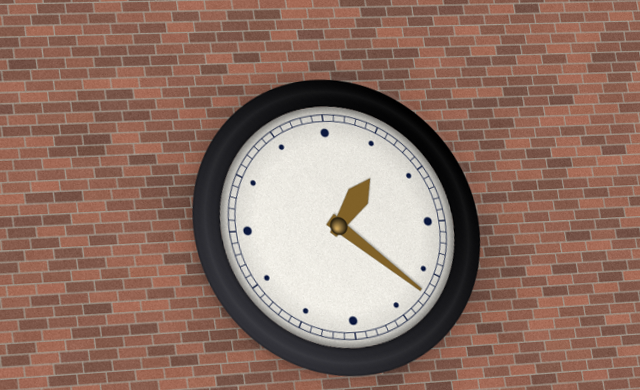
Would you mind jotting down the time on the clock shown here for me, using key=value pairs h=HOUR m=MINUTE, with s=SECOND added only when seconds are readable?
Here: h=1 m=22
